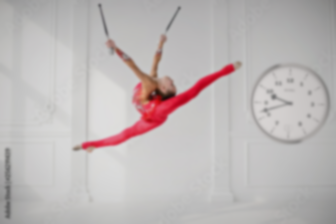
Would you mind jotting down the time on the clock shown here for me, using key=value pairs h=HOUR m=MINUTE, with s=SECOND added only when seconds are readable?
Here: h=9 m=42
